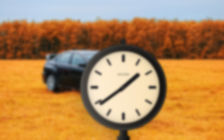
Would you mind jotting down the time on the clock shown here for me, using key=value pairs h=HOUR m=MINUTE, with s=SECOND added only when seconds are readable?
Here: h=1 m=39
